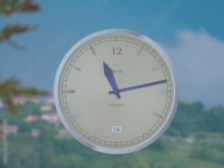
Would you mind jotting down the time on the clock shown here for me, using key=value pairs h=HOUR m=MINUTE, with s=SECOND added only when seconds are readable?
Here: h=11 m=13
